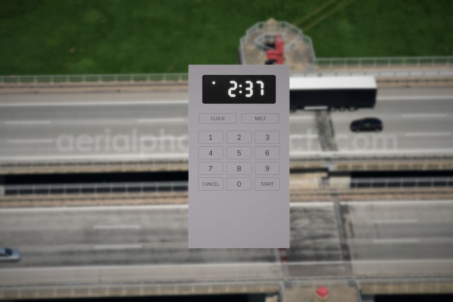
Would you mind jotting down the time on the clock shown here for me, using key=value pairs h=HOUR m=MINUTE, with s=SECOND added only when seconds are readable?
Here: h=2 m=37
